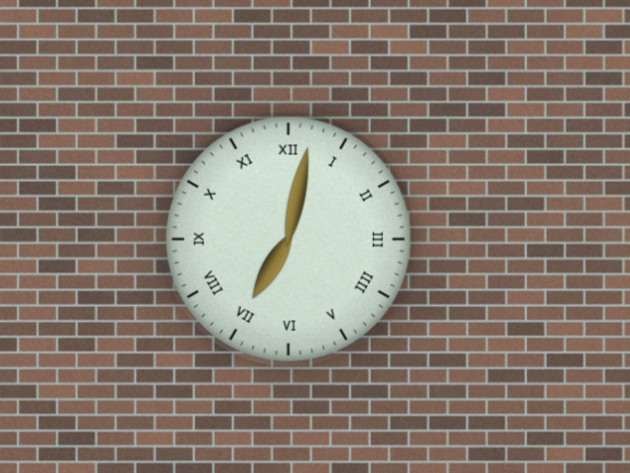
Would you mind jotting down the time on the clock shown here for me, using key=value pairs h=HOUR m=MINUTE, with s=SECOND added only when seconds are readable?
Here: h=7 m=2
